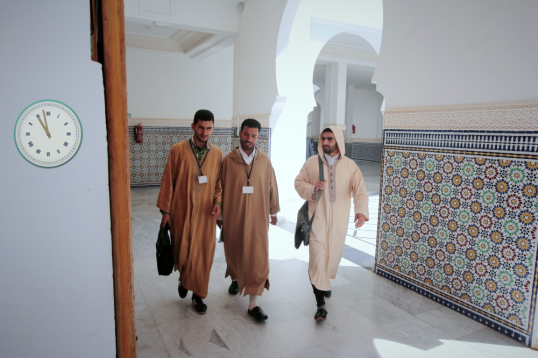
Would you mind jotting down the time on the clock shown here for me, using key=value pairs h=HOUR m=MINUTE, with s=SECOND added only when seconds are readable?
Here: h=10 m=58
